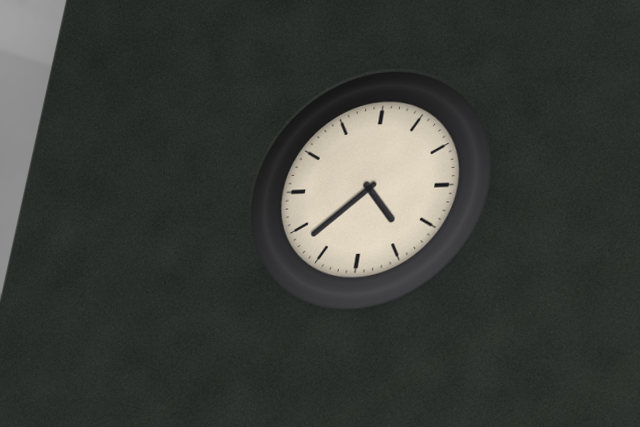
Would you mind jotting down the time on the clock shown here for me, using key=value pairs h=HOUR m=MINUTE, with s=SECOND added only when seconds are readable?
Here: h=4 m=38
